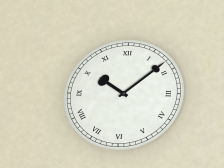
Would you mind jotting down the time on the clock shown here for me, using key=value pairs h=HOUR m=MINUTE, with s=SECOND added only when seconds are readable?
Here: h=10 m=8
